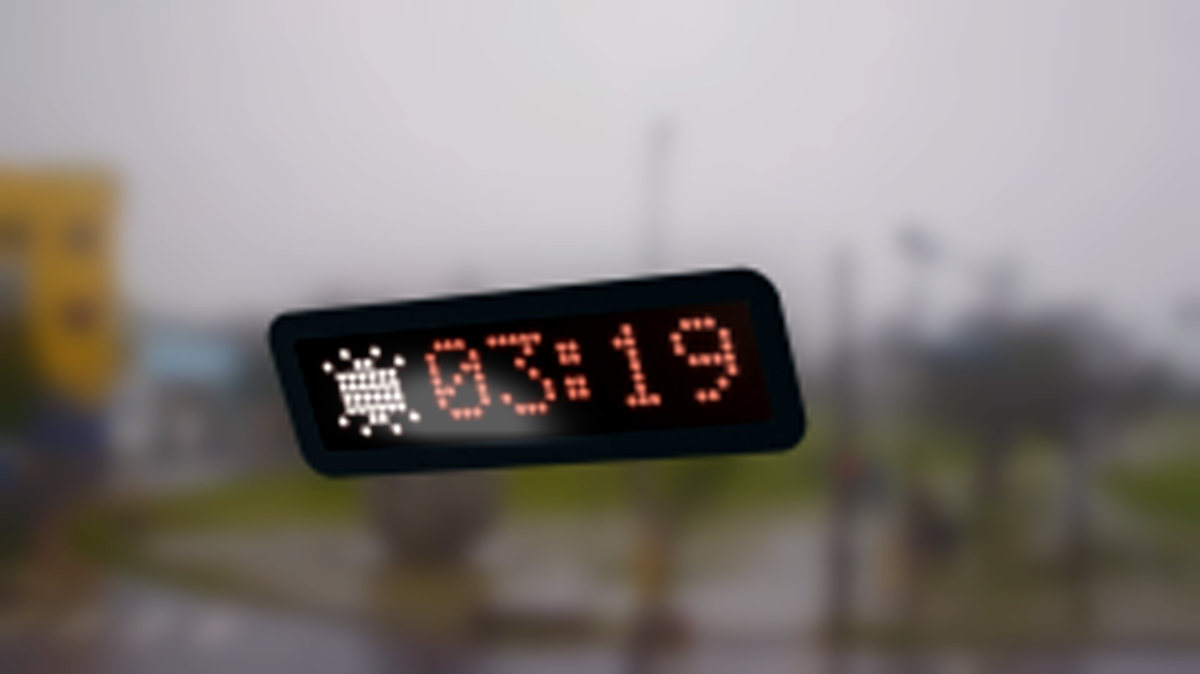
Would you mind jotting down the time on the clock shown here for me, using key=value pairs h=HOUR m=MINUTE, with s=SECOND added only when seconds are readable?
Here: h=3 m=19
